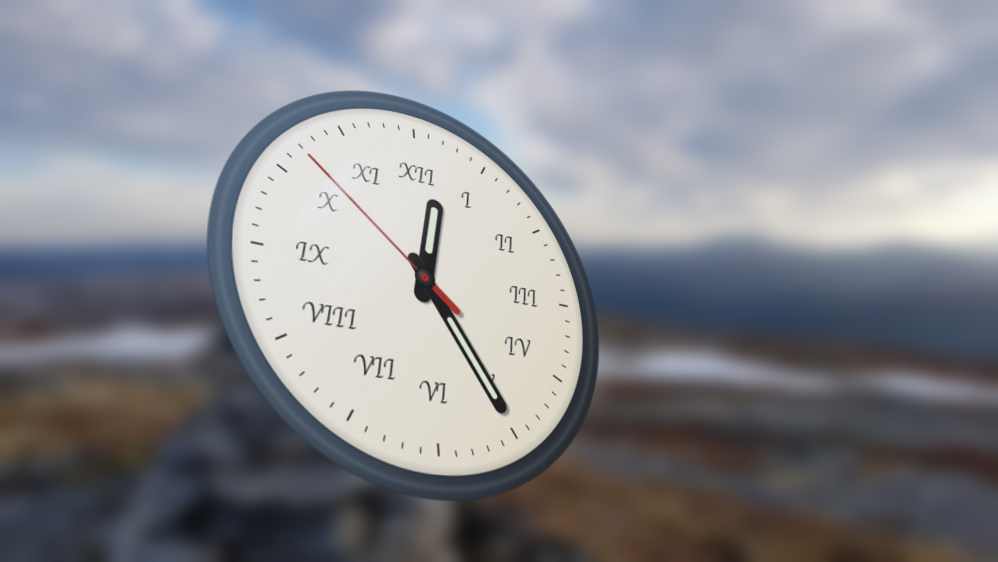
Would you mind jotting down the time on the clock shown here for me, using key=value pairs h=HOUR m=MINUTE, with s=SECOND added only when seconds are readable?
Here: h=12 m=24 s=52
